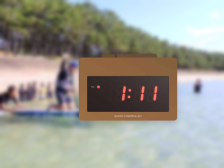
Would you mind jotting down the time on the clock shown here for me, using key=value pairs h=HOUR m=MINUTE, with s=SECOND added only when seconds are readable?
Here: h=1 m=11
